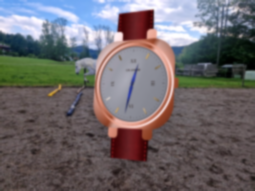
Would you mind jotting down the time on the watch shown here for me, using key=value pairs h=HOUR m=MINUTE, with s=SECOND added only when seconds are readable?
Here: h=12 m=32
